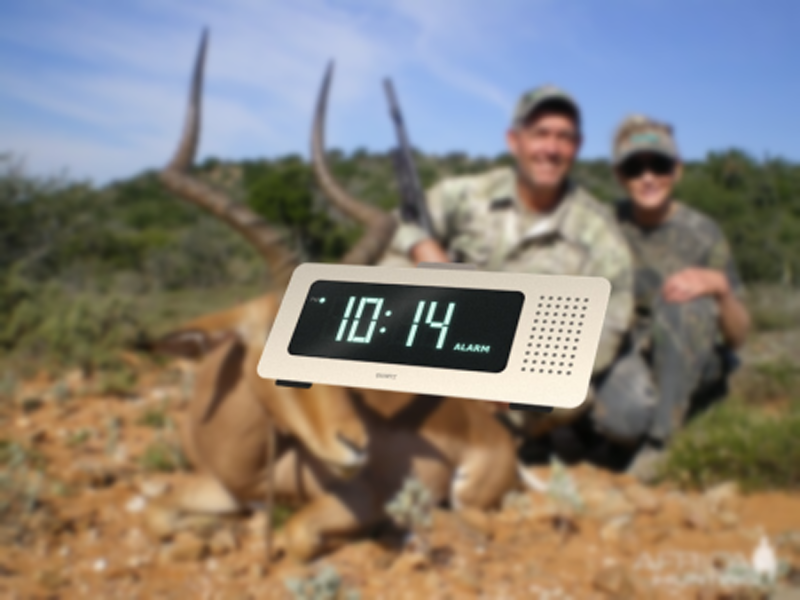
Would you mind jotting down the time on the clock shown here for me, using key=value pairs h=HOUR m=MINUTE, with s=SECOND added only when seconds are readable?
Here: h=10 m=14
